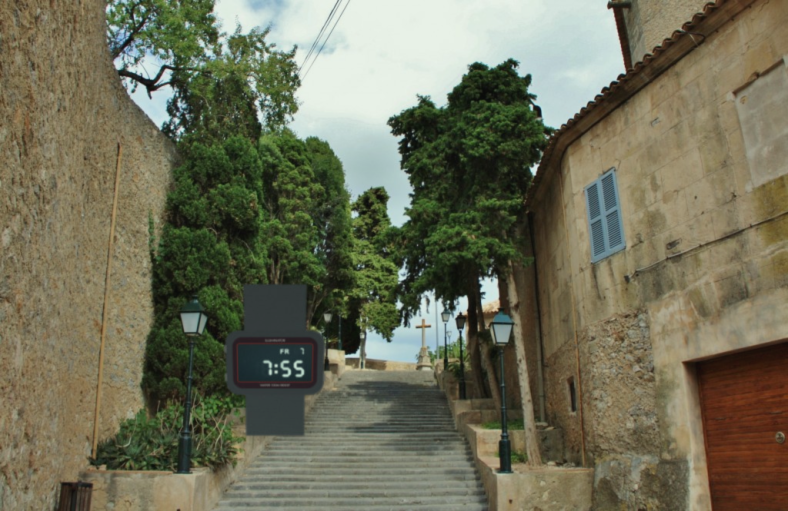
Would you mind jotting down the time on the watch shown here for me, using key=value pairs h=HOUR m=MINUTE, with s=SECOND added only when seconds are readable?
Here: h=7 m=55
